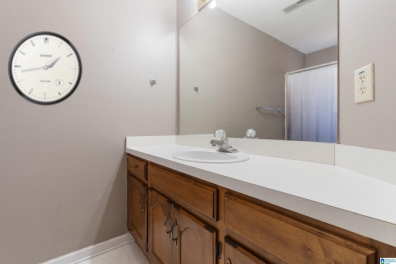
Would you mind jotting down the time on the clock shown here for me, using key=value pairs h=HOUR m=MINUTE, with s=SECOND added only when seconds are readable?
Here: h=1 m=43
